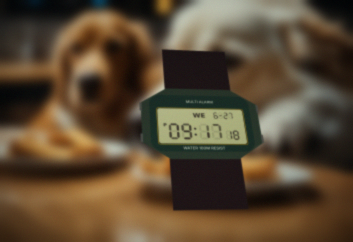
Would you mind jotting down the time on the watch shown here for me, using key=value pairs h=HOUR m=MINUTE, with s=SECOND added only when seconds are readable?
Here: h=9 m=17 s=18
